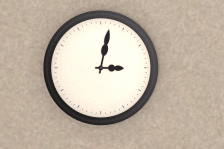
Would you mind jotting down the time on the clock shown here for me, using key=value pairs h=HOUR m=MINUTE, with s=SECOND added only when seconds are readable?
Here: h=3 m=2
